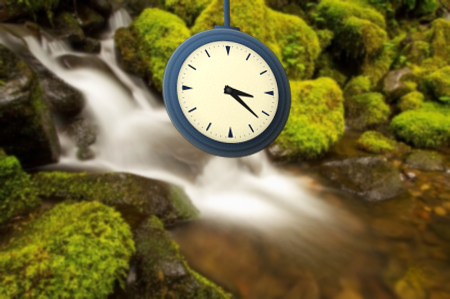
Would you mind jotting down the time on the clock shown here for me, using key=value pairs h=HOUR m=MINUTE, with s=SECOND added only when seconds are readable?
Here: h=3 m=22
